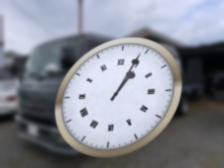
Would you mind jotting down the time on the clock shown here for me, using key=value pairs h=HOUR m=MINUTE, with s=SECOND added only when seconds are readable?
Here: h=1 m=4
